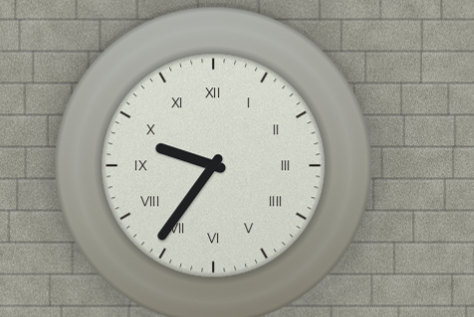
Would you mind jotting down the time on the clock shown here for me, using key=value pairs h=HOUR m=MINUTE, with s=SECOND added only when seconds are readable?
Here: h=9 m=36
